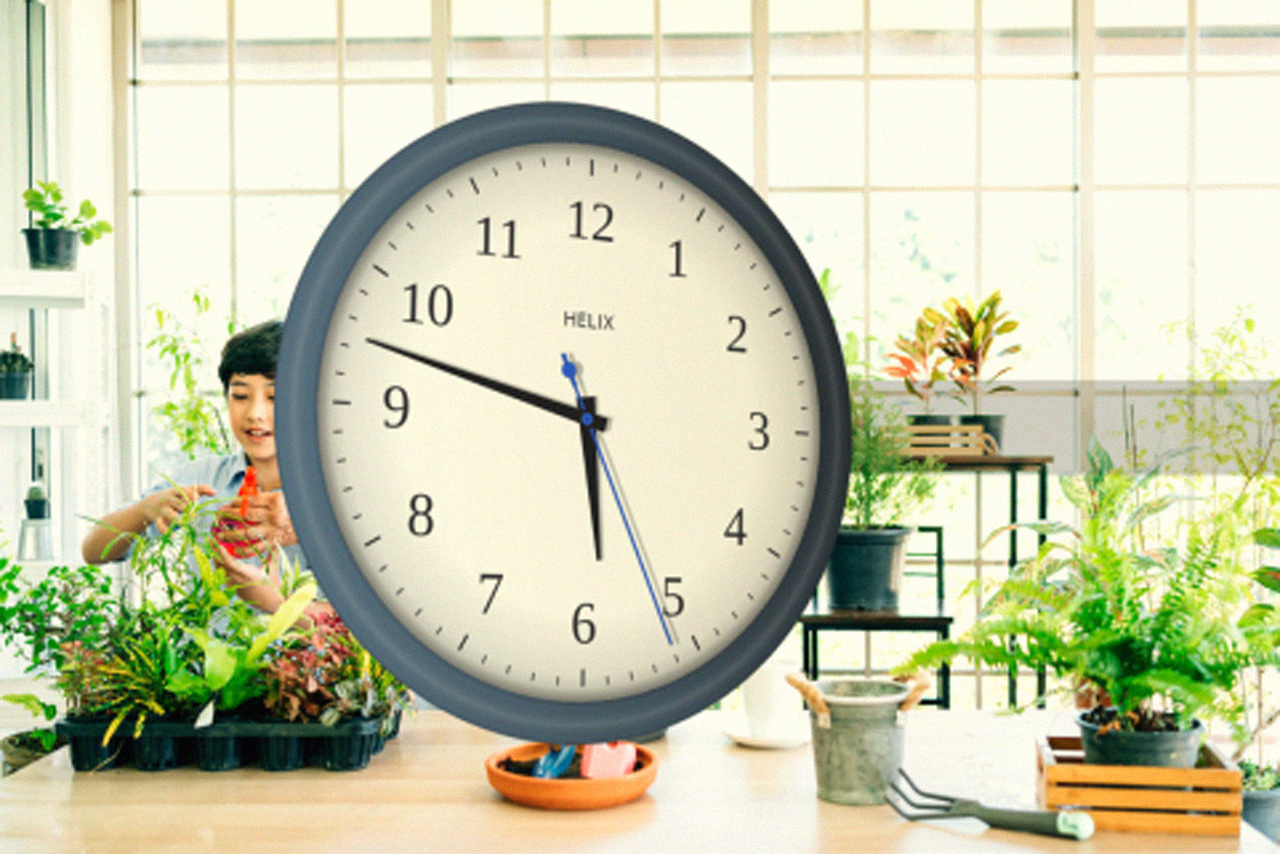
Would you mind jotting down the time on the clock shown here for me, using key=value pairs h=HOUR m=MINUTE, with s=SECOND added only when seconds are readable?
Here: h=5 m=47 s=26
